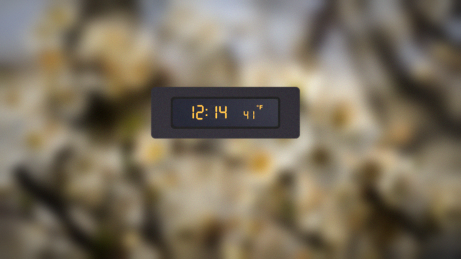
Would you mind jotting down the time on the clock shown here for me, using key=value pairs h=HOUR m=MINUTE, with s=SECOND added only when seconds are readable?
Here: h=12 m=14
